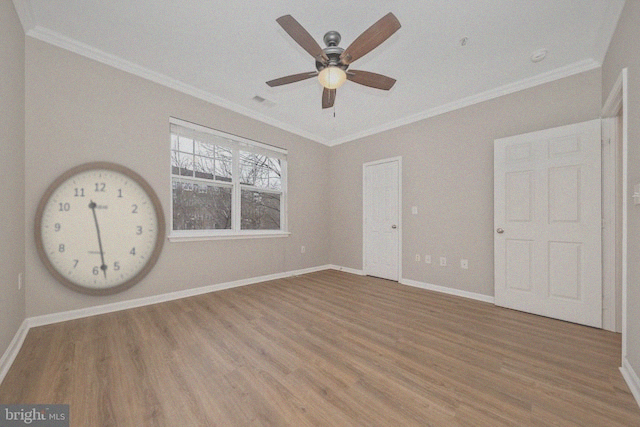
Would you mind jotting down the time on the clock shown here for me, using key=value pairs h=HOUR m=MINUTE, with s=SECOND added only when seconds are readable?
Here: h=11 m=28
